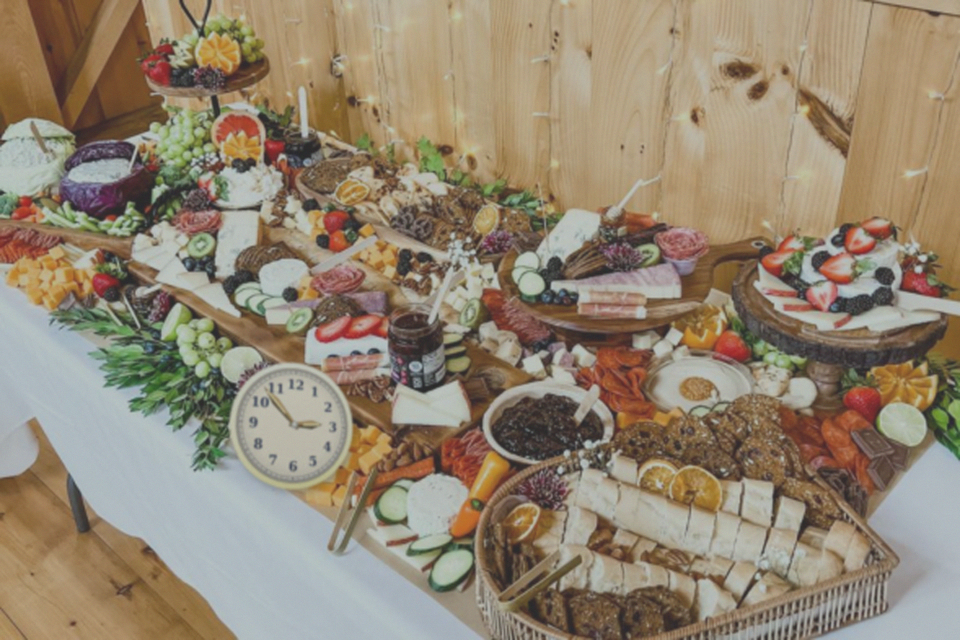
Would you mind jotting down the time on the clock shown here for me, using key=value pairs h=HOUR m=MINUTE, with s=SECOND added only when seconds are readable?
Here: h=2 m=53
